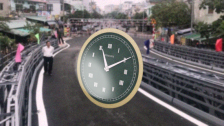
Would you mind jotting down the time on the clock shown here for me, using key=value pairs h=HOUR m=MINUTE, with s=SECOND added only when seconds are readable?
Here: h=11 m=10
